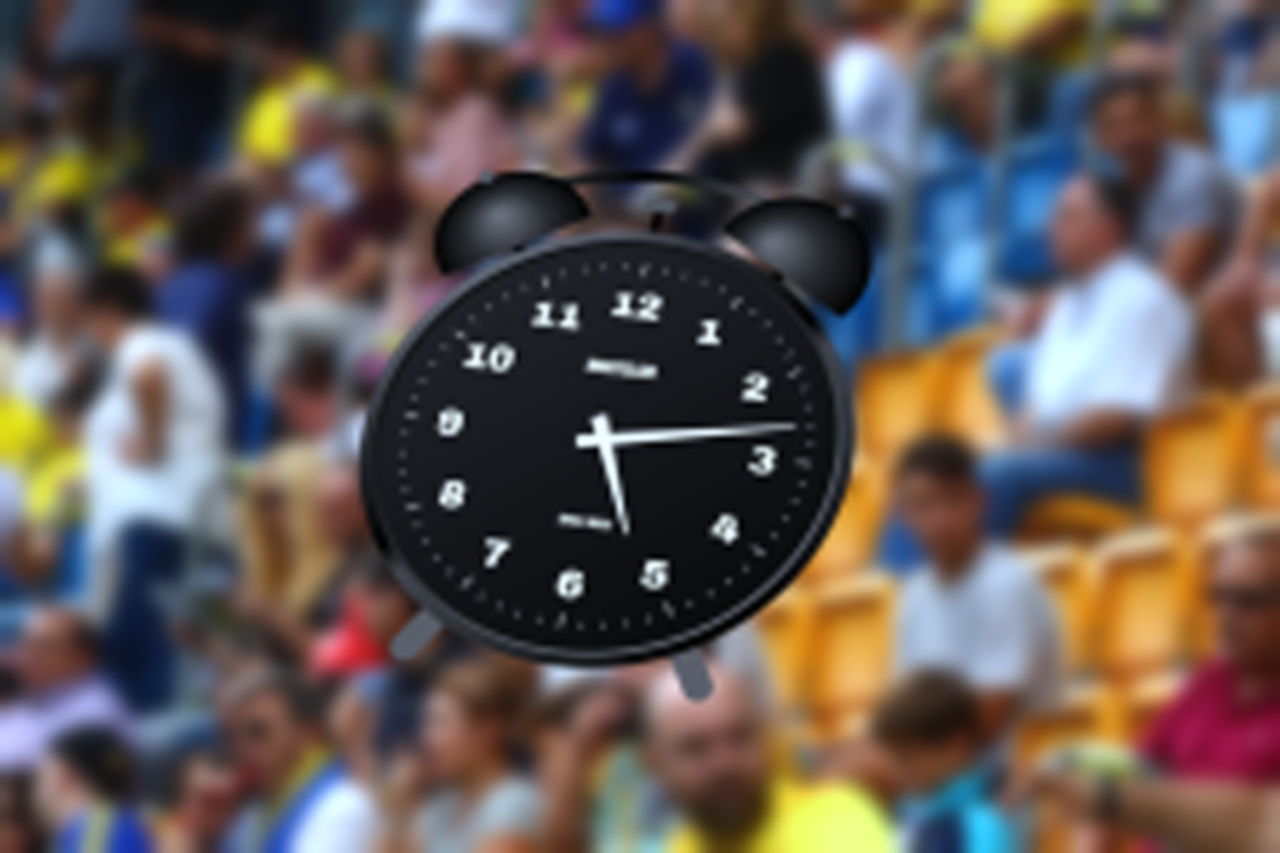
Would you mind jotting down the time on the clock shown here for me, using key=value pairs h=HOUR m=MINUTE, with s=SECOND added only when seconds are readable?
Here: h=5 m=13
